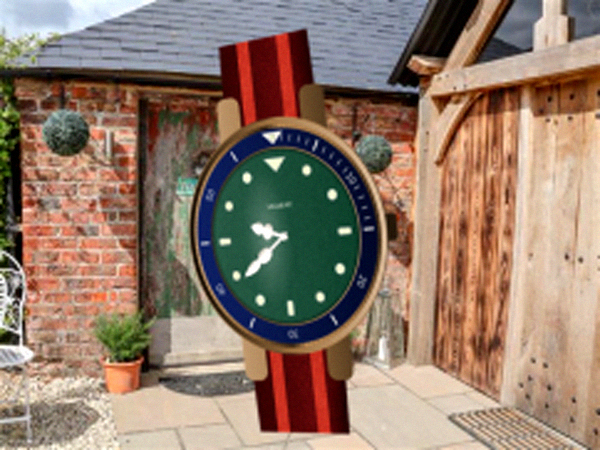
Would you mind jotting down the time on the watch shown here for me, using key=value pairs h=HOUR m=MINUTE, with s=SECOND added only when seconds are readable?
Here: h=9 m=39
